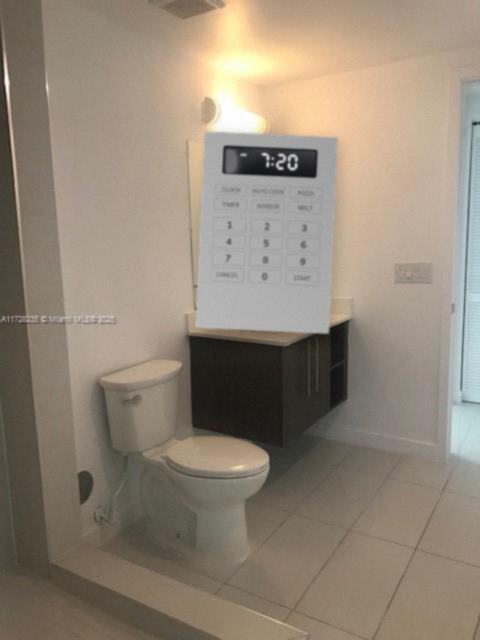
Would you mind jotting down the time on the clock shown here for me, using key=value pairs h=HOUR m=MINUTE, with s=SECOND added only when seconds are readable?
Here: h=7 m=20
